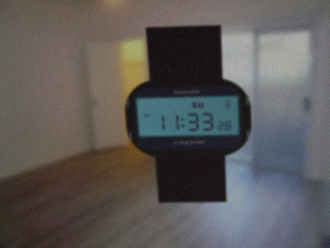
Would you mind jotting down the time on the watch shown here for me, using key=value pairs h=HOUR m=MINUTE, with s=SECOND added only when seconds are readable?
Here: h=11 m=33
